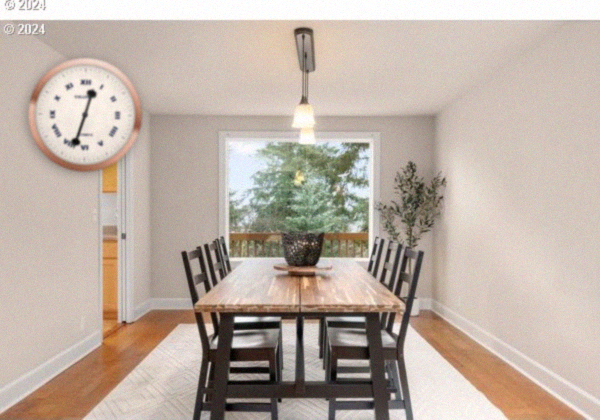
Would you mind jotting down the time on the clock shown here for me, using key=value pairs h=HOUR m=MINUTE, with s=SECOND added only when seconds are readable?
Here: h=12 m=33
